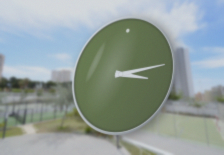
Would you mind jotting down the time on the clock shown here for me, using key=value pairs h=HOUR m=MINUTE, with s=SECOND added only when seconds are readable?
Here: h=3 m=13
